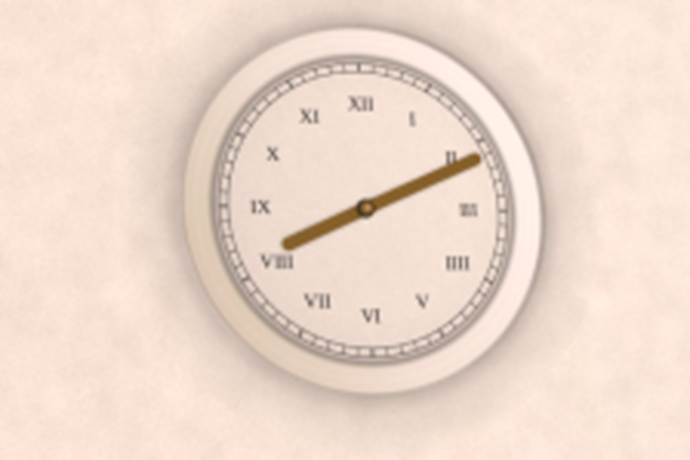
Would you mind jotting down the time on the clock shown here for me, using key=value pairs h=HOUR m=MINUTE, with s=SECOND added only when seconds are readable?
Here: h=8 m=11
